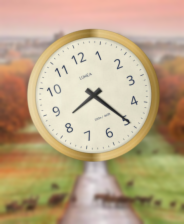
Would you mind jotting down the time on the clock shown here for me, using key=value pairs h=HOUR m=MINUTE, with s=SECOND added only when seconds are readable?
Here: h=8 m=25
